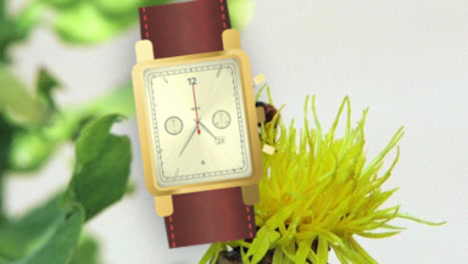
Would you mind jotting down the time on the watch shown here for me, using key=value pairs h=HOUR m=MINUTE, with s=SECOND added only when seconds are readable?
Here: h=4 m=36
